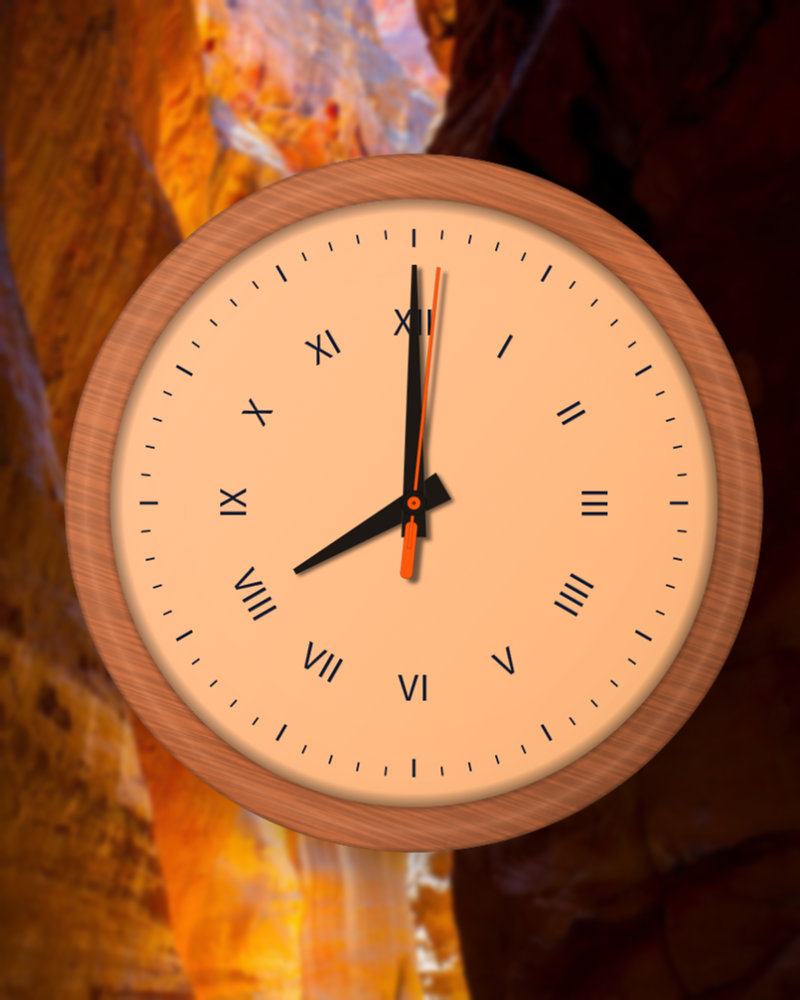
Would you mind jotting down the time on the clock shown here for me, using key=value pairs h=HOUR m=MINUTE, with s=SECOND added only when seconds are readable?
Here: h=8 m=0 s=1
